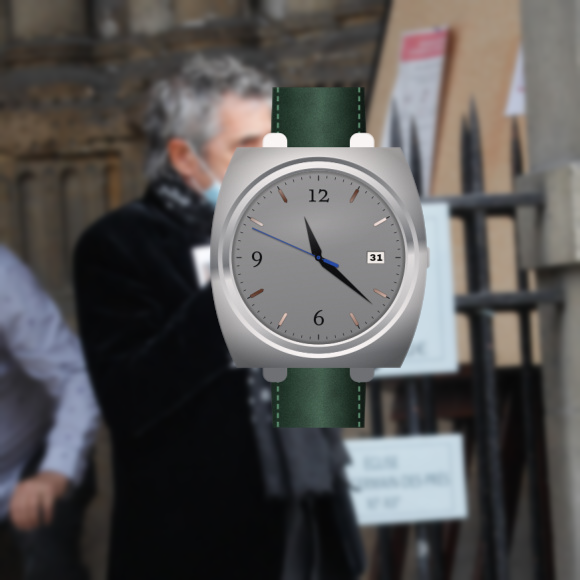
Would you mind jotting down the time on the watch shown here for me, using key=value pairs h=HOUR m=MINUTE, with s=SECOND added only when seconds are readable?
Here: h=11 m=21 s=49
